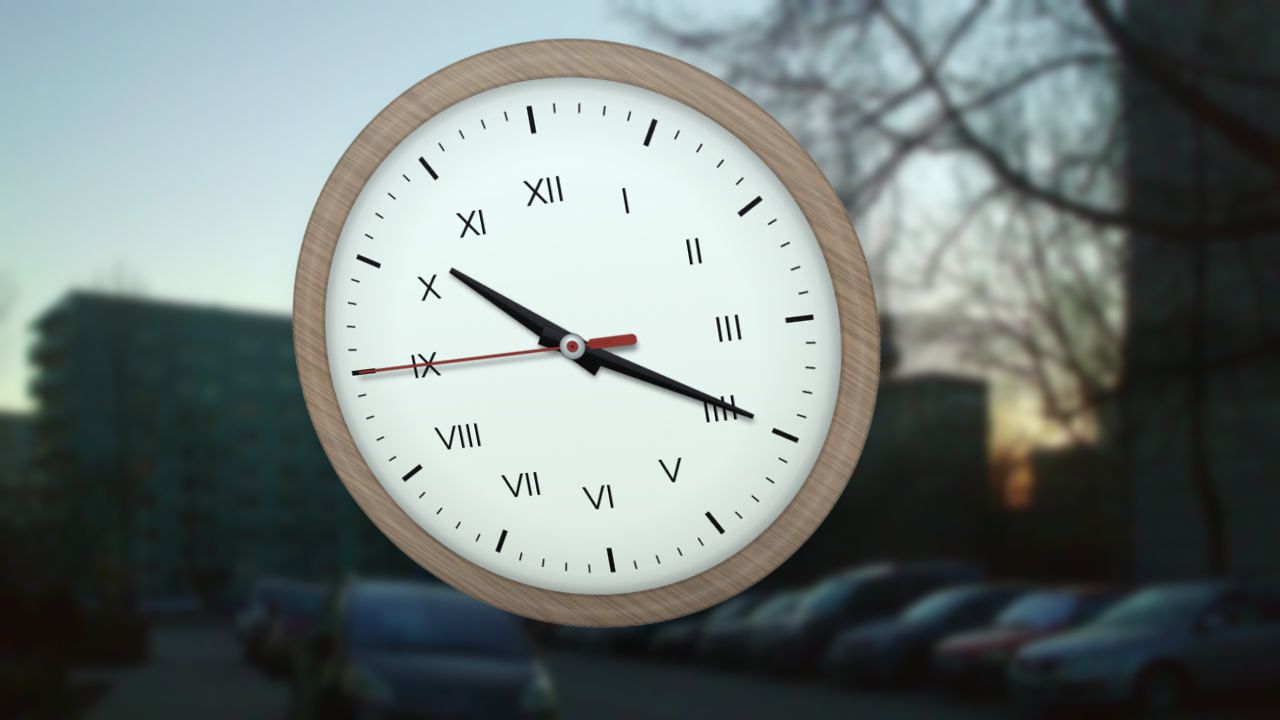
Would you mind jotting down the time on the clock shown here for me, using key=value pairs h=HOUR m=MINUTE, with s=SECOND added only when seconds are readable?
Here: h=10 m=19 s=45
